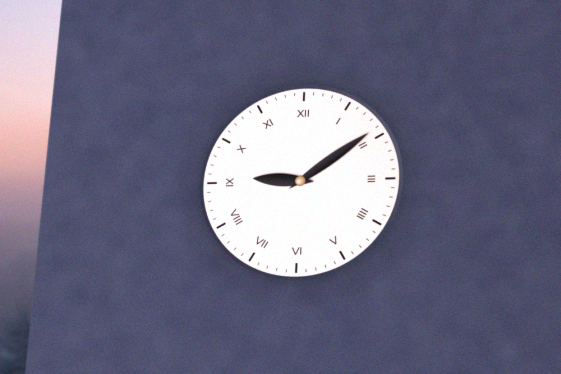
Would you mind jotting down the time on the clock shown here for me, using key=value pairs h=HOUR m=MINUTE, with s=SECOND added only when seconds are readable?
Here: h=9 m=9
